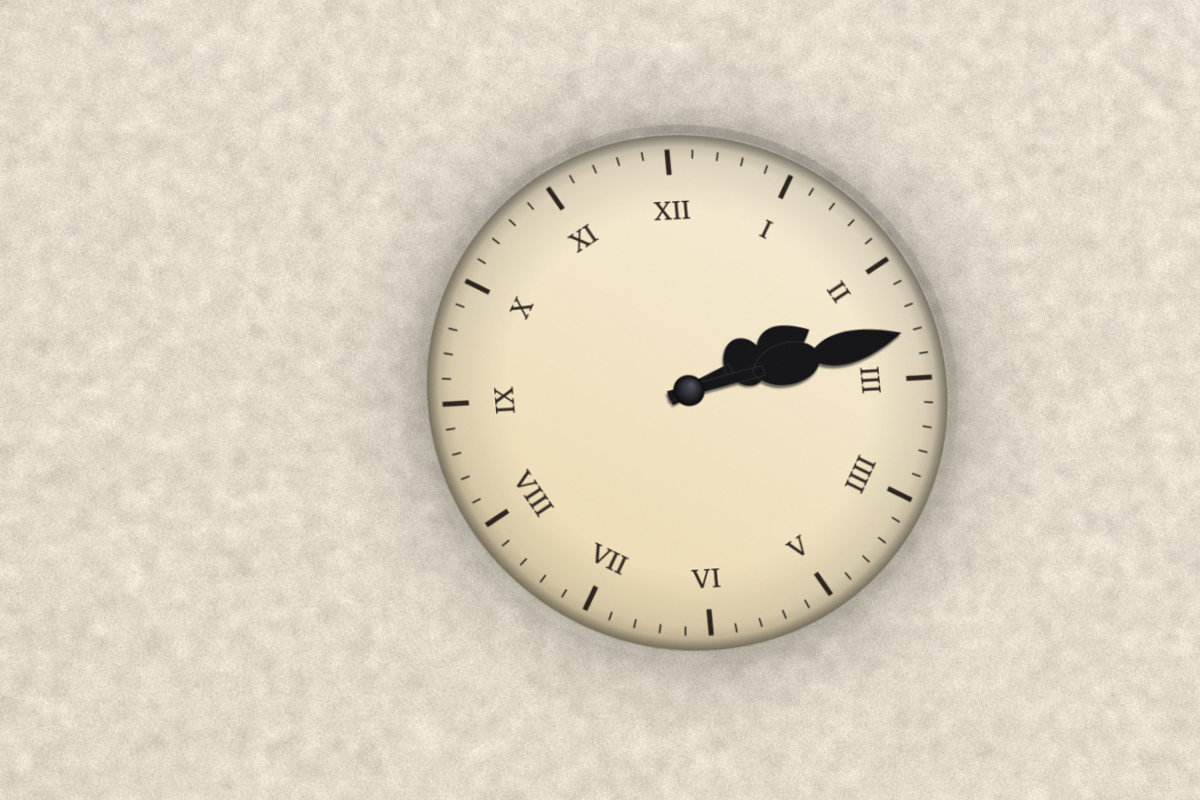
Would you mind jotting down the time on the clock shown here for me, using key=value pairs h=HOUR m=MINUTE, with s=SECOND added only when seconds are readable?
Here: h=2 m=13
